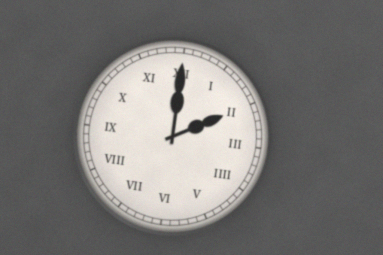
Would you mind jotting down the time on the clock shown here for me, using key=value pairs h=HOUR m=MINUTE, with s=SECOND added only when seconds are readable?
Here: h=2 m=0
